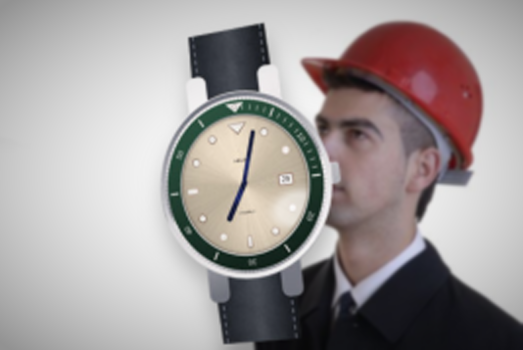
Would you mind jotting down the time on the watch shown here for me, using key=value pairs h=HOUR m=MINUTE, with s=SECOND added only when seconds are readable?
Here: h=7 m=3
